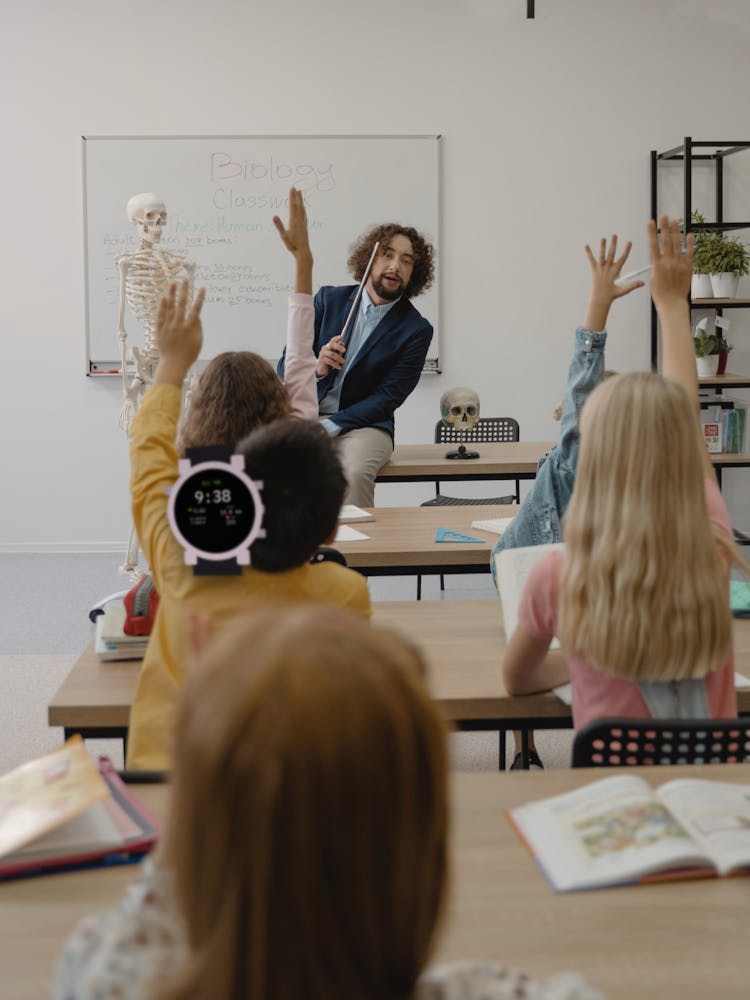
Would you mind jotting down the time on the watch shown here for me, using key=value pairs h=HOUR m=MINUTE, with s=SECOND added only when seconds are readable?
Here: h=9 m=38
